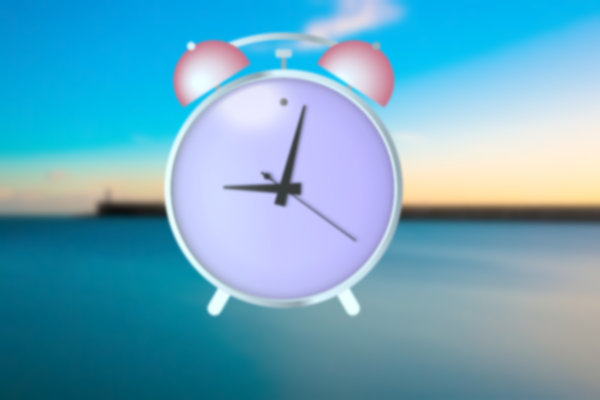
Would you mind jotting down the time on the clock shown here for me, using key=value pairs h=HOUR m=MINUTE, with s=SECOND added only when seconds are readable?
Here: h=9 m=2 s=21
